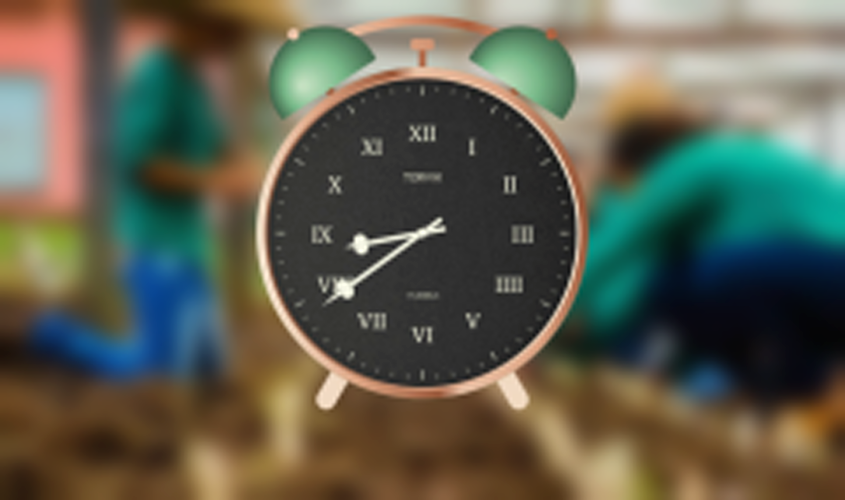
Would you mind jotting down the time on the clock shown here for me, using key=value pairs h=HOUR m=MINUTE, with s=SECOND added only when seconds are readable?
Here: h=8 m=39
